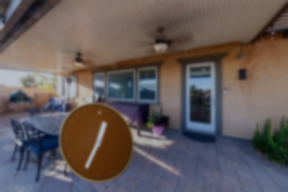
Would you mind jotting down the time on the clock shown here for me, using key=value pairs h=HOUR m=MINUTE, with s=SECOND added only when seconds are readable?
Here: h=12 m=34
